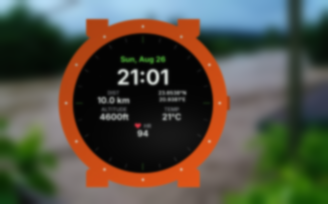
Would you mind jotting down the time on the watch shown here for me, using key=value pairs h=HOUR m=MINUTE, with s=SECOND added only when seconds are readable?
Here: h=21 m=1
